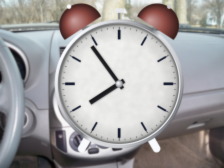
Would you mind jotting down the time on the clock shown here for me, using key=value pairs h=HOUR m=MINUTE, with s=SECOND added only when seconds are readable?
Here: h=7 m=54
